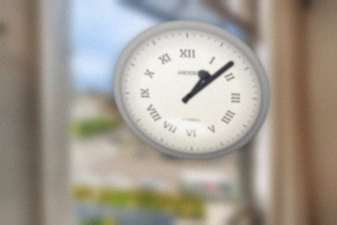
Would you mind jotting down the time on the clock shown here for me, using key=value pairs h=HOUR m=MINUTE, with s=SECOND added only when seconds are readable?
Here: h=1 m=8
